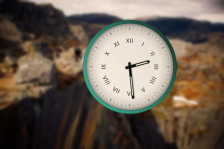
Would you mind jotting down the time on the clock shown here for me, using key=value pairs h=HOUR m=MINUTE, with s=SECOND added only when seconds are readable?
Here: h=2 m=29
